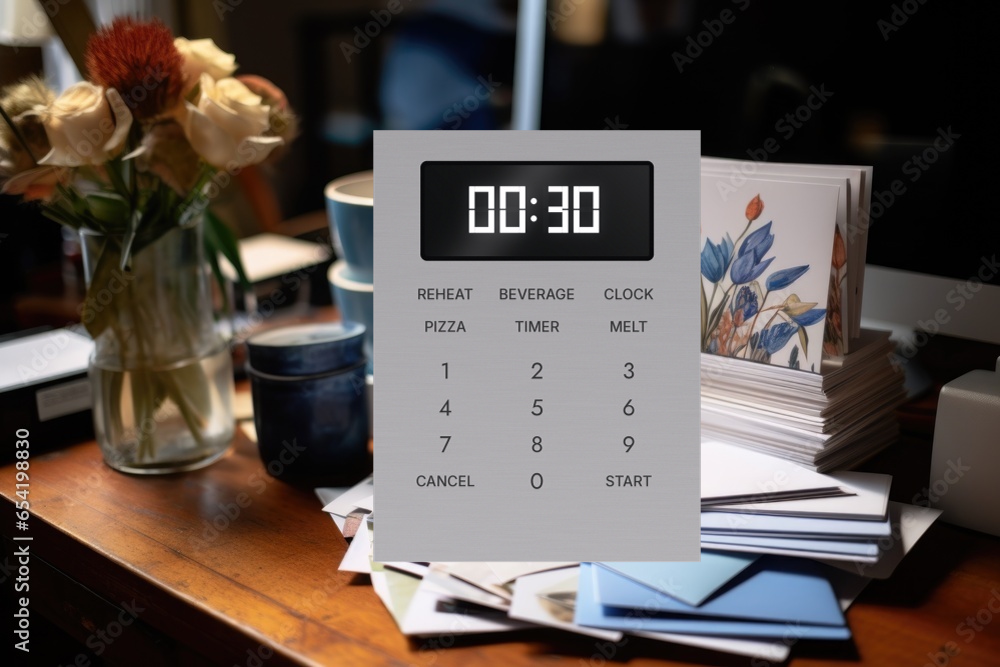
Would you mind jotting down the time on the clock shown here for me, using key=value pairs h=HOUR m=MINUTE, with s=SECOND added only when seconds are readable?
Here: h=0 m=30
